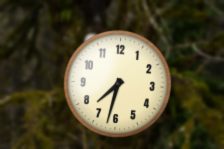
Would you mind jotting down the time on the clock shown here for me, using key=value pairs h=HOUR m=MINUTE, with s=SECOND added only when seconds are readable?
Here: h=7 m=32
